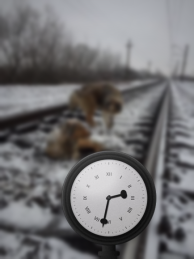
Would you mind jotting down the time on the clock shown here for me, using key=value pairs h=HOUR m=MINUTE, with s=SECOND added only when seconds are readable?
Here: h=2 m=32
